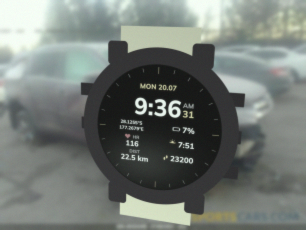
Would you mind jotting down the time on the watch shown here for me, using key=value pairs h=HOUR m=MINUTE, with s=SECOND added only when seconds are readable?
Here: h=9 m=36 s=31
